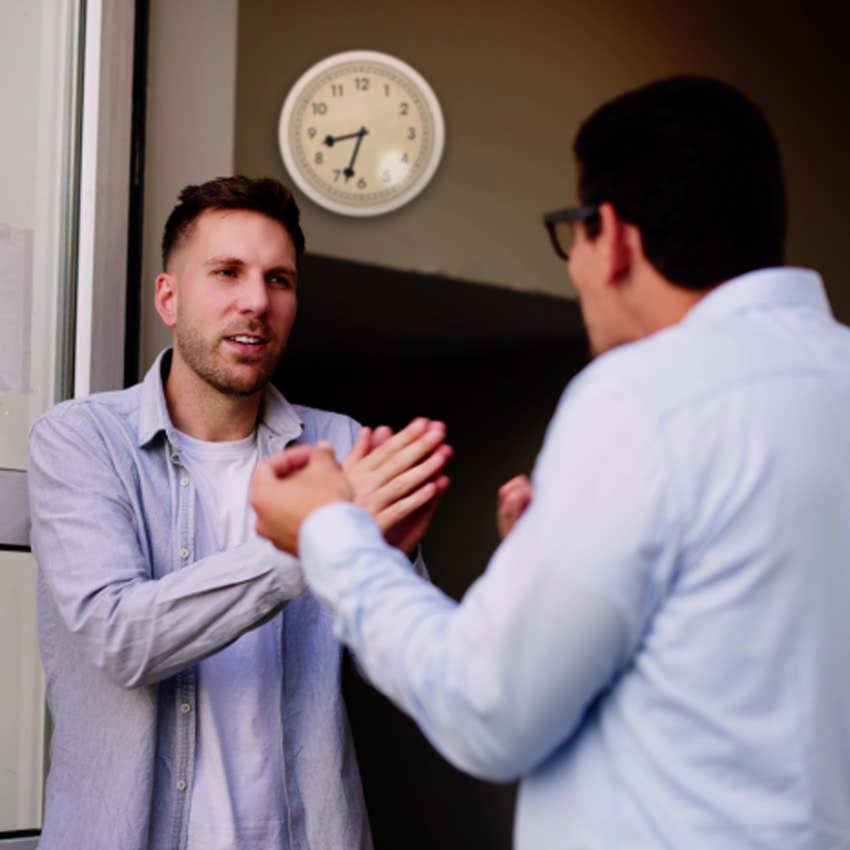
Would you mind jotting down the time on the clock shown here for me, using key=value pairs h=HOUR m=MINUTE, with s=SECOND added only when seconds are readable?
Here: h=8 m=33
